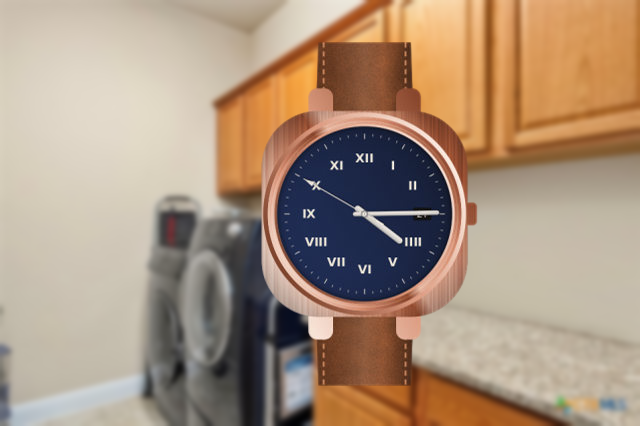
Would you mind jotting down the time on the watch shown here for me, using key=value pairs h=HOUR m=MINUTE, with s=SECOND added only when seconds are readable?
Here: h=4 m=14 s=50
